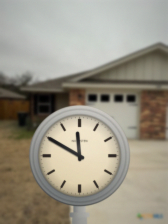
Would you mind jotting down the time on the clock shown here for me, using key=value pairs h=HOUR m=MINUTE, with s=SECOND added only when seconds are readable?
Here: h=11 m=50
